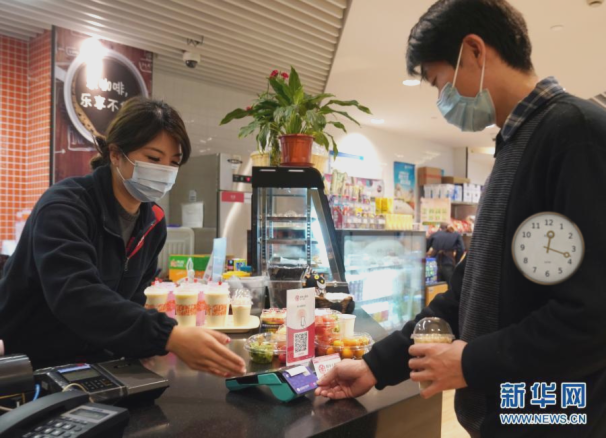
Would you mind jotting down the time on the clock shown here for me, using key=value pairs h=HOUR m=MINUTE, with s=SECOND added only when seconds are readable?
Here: h=12 m=18
